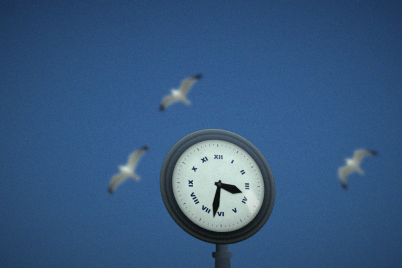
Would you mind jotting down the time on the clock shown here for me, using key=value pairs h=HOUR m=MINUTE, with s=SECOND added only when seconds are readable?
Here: h=3 m=32
